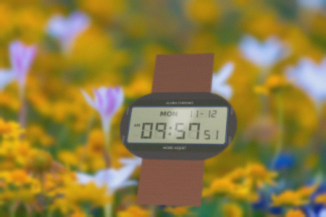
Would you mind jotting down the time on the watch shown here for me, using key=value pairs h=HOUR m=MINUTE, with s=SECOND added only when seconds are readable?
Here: h=9 m=57 s=51
